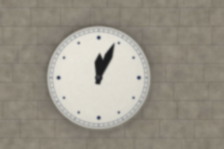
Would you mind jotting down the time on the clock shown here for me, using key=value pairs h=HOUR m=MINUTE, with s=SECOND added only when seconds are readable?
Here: h=12 m=4
